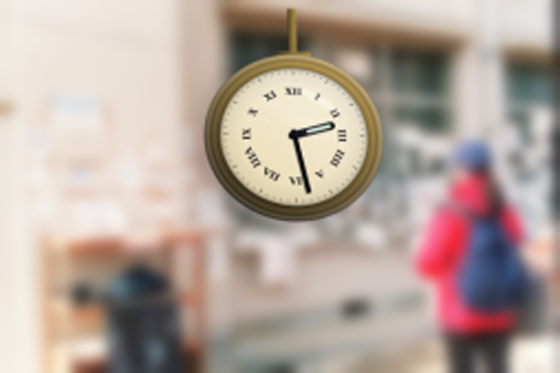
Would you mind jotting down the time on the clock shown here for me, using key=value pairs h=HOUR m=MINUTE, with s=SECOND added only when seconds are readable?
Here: h=2 m=28
